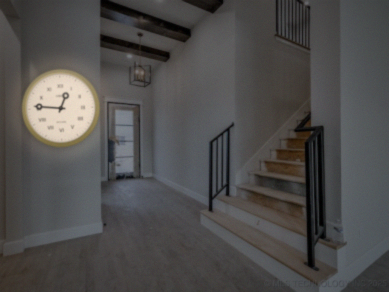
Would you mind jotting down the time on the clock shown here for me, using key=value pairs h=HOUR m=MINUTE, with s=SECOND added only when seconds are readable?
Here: h=12 m=46
